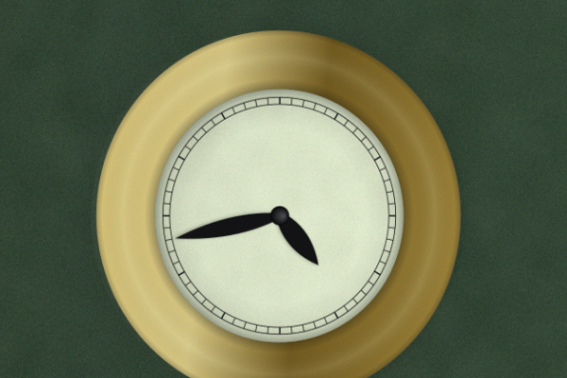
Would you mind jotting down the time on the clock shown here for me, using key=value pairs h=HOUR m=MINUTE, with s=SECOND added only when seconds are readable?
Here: h=4 m=43
